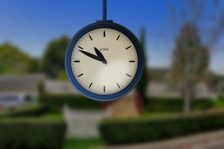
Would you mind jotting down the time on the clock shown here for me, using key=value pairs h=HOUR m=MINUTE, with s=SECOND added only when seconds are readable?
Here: h=10 m=49
